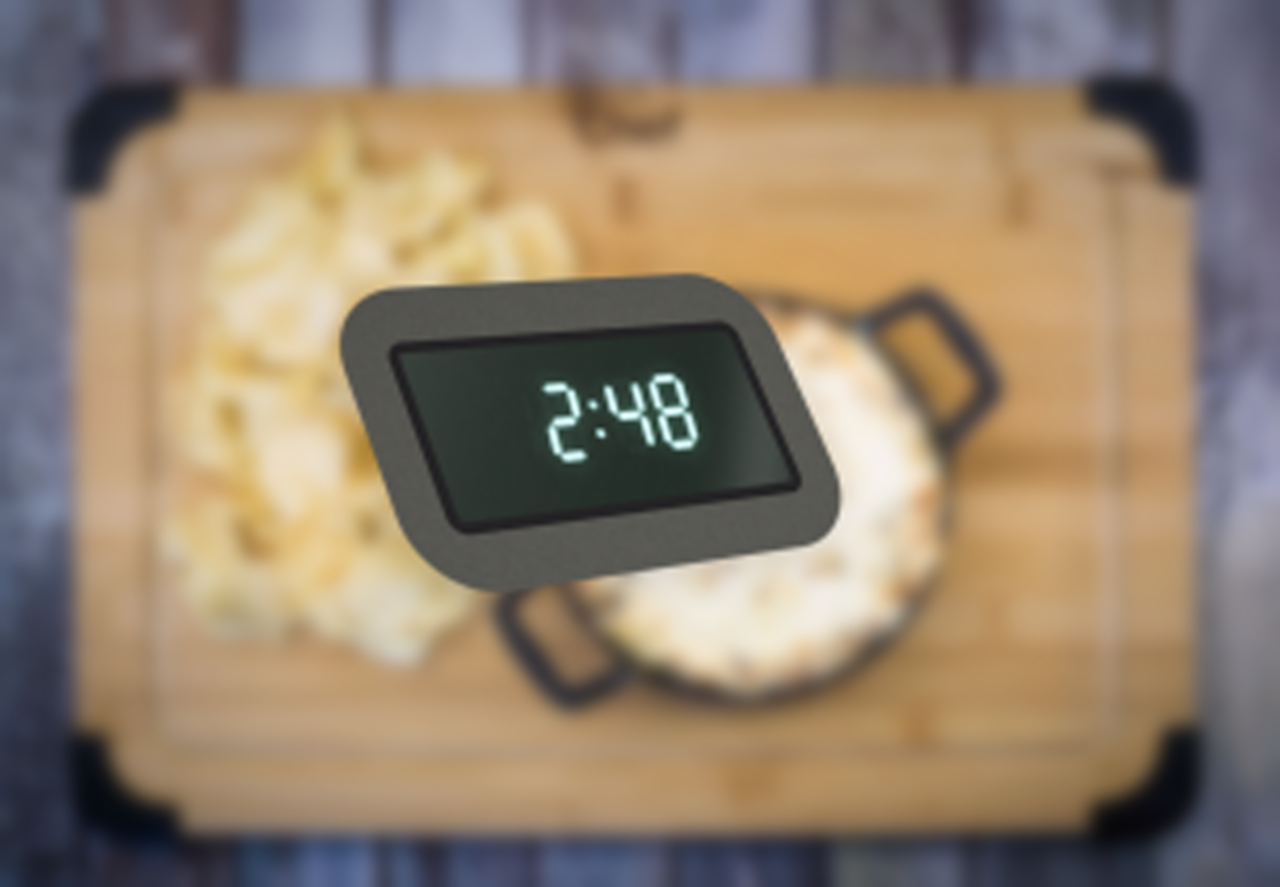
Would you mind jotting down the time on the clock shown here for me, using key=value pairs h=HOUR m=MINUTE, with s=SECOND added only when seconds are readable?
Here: h=2 m=48
